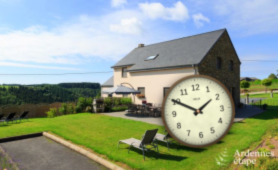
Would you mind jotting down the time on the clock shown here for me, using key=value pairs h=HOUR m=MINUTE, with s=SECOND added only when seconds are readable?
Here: h=1 m=50
